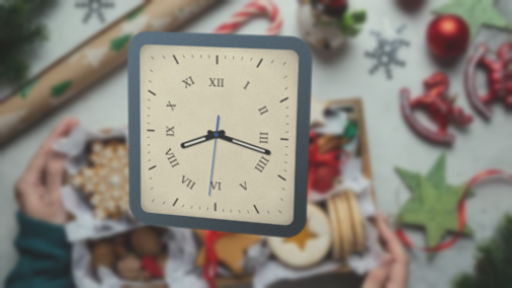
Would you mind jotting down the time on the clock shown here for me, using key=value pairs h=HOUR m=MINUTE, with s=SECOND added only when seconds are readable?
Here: h=8 m=17 s=31
